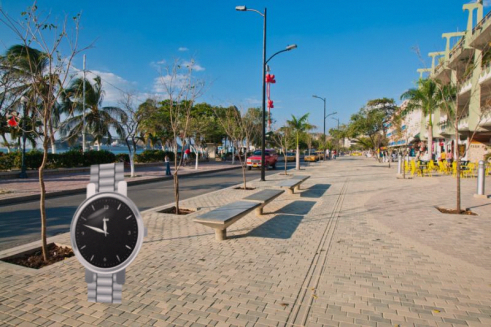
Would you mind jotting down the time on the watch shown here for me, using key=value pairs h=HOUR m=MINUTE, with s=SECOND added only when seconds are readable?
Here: h=11 m=48
